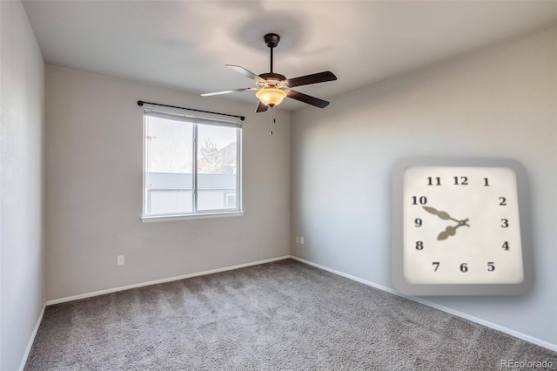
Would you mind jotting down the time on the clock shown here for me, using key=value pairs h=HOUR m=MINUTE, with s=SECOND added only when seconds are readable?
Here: h=7 m=49
